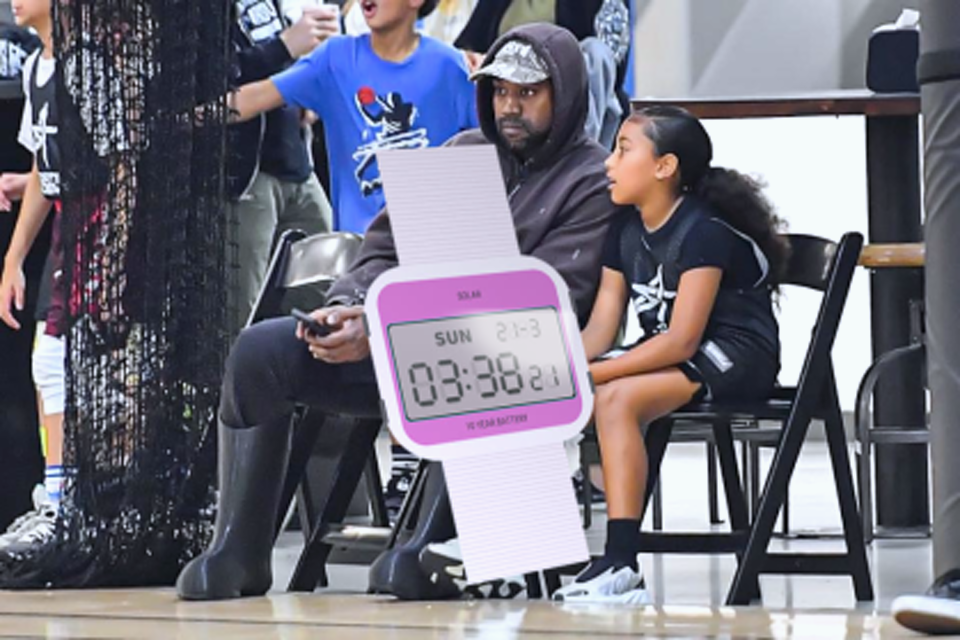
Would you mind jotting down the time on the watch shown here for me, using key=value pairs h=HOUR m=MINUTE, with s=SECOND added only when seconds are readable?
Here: h=3 m=38 s=21
